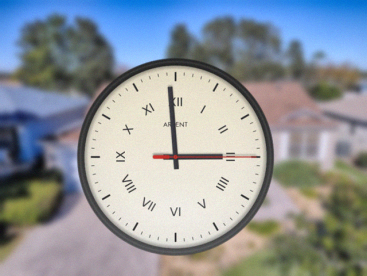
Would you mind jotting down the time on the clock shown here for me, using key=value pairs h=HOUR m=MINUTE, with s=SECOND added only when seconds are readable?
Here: h=2 m=59 s=15
